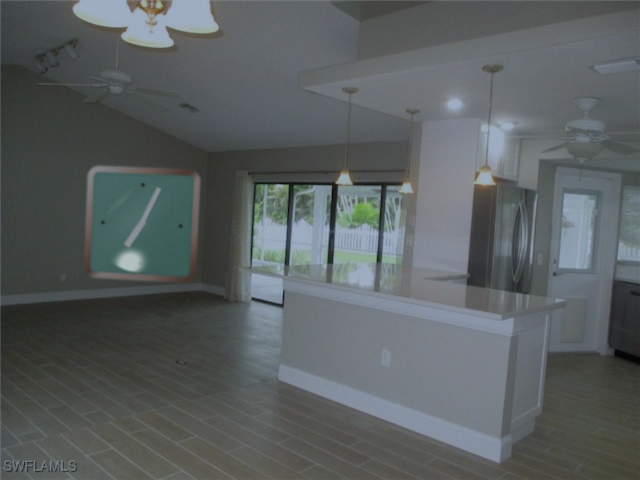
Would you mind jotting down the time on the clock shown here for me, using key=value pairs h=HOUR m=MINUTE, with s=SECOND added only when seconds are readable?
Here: h=7 m=4
